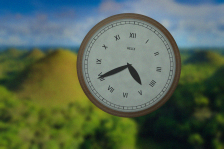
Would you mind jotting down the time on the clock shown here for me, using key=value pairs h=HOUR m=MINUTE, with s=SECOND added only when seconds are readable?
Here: h=4 m=40
